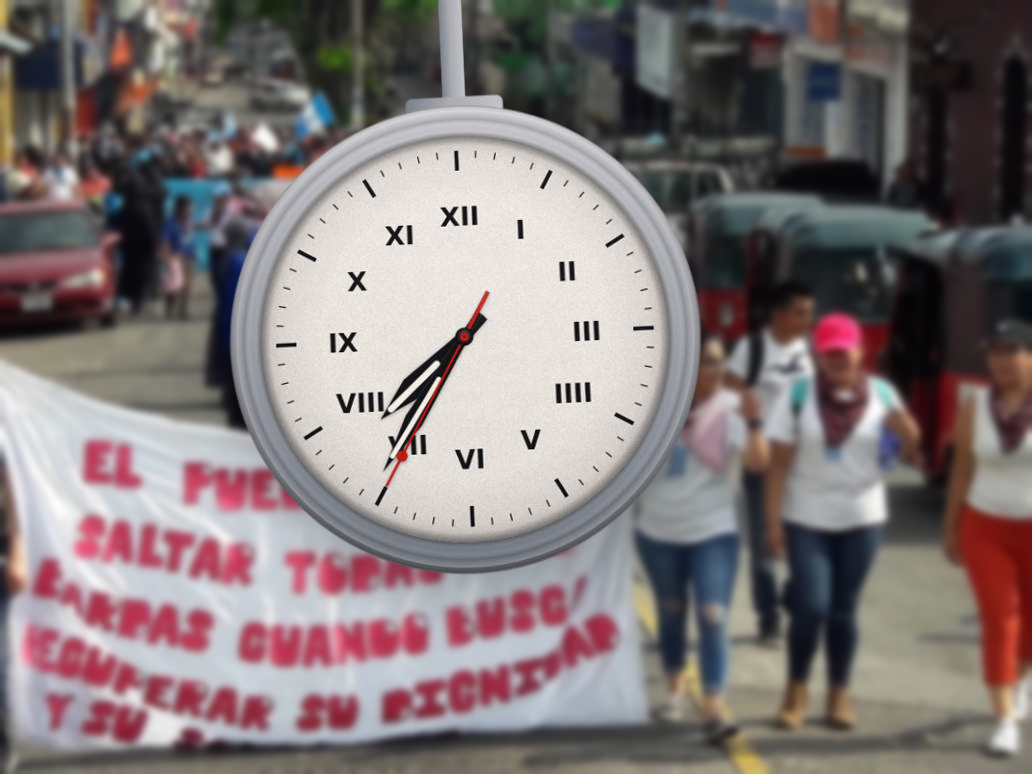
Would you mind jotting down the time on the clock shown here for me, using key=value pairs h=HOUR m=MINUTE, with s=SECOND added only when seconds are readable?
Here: h=7 m=35 s=35
